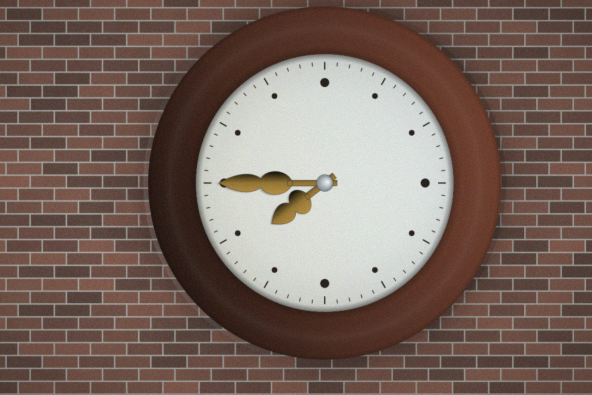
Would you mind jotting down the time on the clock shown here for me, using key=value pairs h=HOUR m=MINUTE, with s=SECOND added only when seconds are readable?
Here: h=7 m=45
